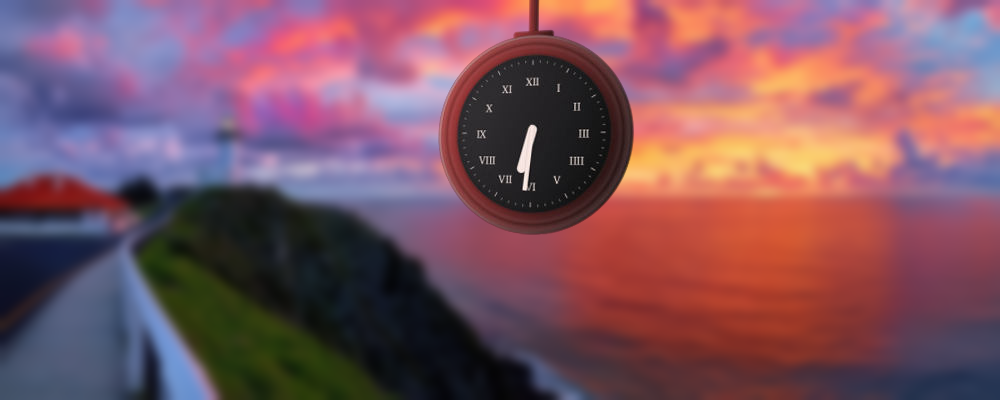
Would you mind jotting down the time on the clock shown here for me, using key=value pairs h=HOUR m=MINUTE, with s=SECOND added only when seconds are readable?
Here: h=6 m=31
